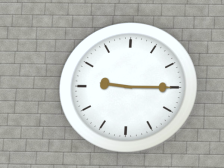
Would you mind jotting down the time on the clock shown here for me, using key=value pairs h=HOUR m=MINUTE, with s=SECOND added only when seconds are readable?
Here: h=9 m=15
